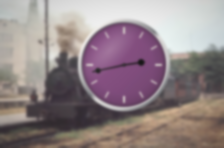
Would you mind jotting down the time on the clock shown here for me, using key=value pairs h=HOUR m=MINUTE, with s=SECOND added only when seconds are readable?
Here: h=2 m=43
